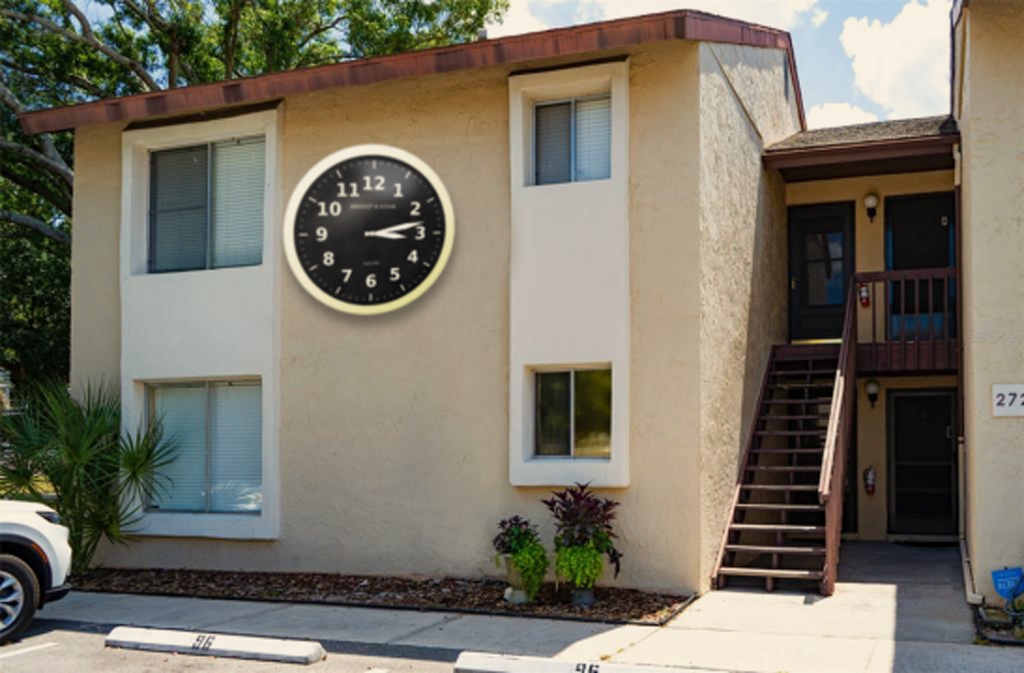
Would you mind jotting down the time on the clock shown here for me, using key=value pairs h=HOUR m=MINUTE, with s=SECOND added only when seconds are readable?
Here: h=3 m=13
